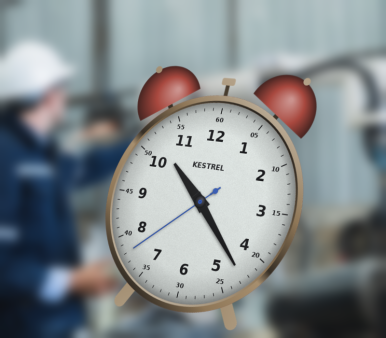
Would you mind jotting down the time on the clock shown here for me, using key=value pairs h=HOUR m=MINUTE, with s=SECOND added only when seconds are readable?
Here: h=10 m=22 s=38
